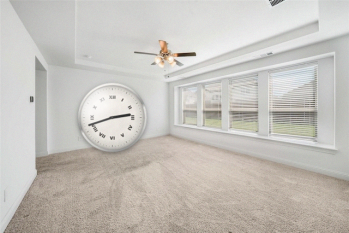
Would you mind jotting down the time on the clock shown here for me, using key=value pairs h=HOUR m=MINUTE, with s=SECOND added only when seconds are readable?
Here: h=2 m=42
